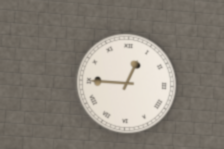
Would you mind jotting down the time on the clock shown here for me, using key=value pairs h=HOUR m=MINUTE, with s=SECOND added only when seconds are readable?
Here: h=12 m=45
